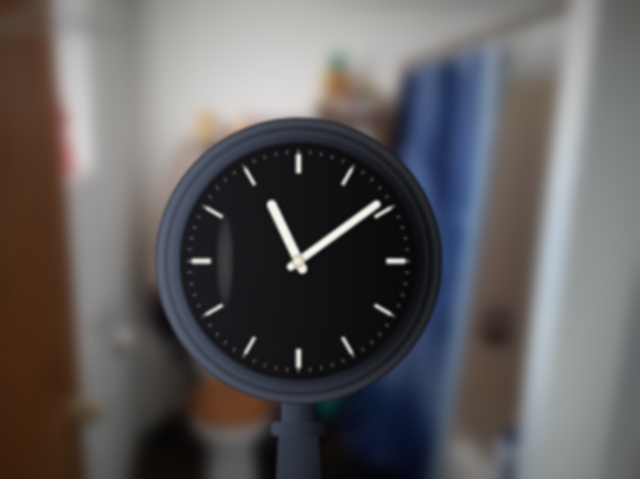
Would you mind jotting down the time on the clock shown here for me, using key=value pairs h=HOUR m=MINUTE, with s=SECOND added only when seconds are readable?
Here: h=11 m=9
